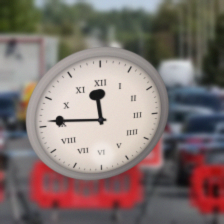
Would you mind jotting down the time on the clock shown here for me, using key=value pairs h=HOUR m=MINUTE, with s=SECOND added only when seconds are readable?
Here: h=11 m=46
